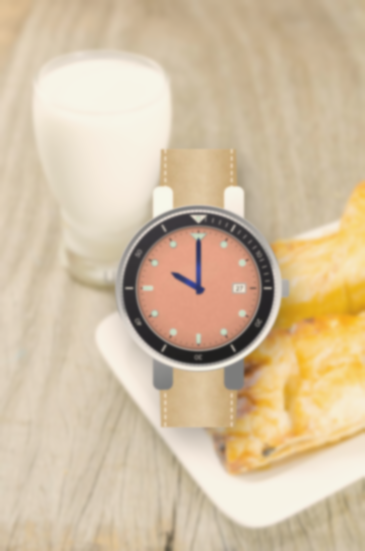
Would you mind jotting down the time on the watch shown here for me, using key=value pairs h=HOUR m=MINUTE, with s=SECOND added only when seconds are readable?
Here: h=10 m=0
